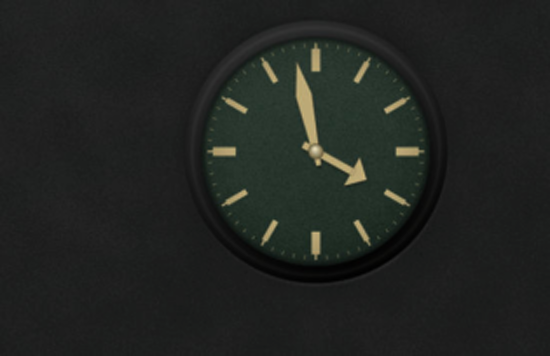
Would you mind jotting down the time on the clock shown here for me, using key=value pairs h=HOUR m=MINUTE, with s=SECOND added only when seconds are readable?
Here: h=3 m=58
